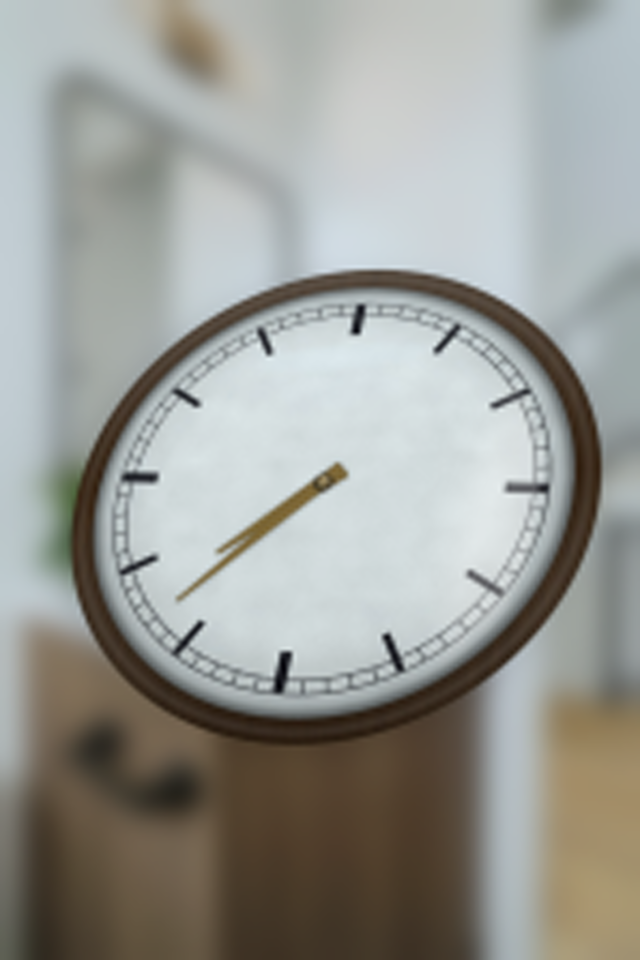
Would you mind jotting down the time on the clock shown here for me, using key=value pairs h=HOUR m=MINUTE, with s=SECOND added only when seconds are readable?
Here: h=7 m=37
